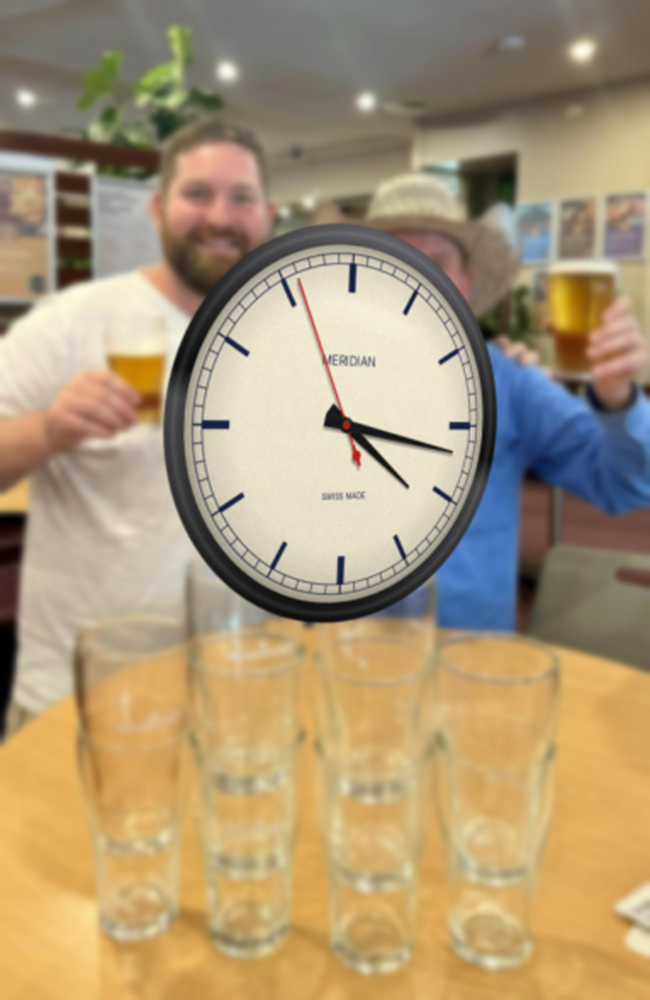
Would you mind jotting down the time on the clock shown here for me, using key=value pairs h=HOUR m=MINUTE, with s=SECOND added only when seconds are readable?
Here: h=4 m=16 s=56
